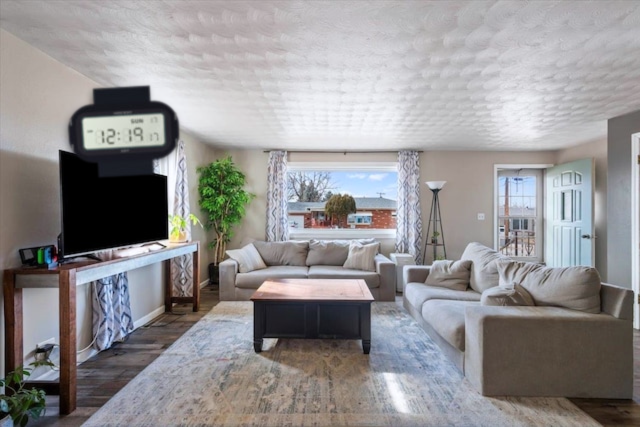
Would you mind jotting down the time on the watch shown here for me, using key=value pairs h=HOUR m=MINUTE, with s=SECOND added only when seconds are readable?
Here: h=12 m=19
